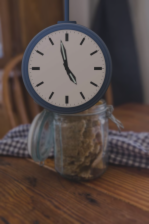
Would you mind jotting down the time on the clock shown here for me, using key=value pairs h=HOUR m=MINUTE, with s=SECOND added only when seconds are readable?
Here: h=4 m=58
